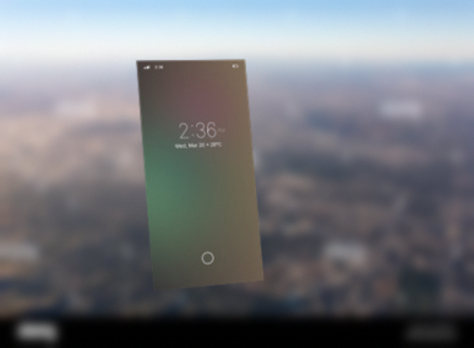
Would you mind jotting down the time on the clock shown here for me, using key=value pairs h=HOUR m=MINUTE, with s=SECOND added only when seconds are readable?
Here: h=2 m=36
